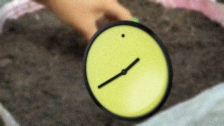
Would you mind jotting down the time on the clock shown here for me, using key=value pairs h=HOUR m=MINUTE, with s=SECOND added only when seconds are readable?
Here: h=1 m=40
